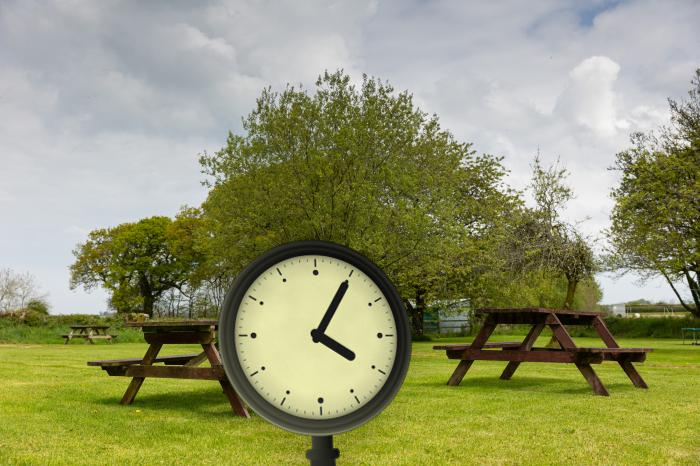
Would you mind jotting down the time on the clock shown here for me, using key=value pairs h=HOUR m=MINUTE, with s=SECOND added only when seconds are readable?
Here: h=4 m=5
